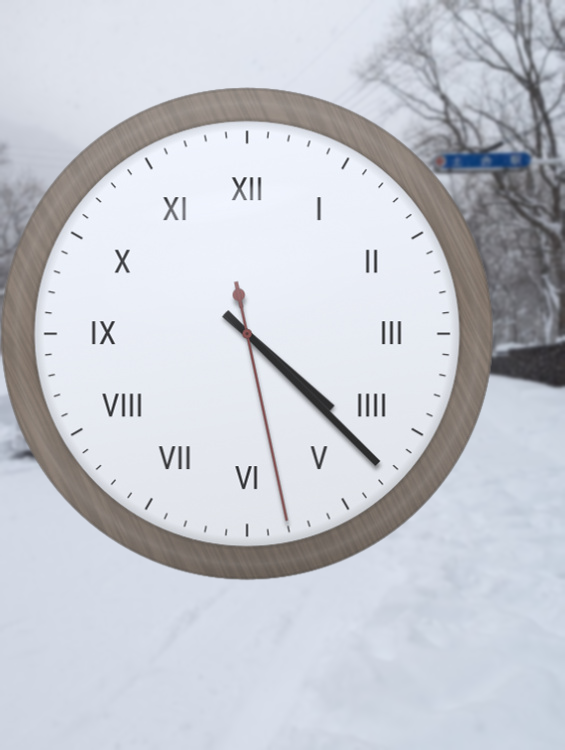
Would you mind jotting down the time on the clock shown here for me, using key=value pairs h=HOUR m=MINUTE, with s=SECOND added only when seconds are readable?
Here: h=4 m=22 s=28
